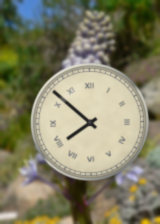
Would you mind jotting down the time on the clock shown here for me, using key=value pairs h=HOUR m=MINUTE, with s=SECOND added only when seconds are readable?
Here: h=7 m=52
